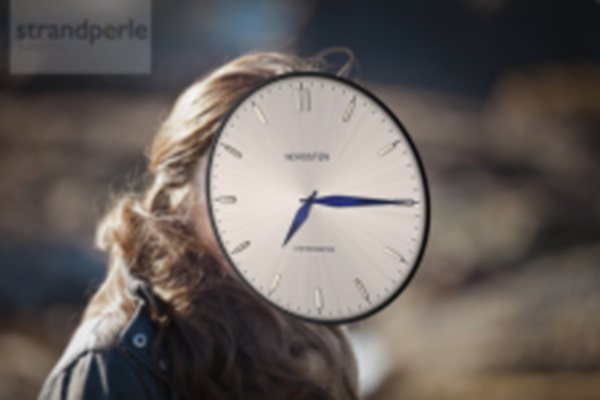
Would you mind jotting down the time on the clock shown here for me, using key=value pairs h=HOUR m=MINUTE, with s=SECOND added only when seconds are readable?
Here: h=7 m=15
